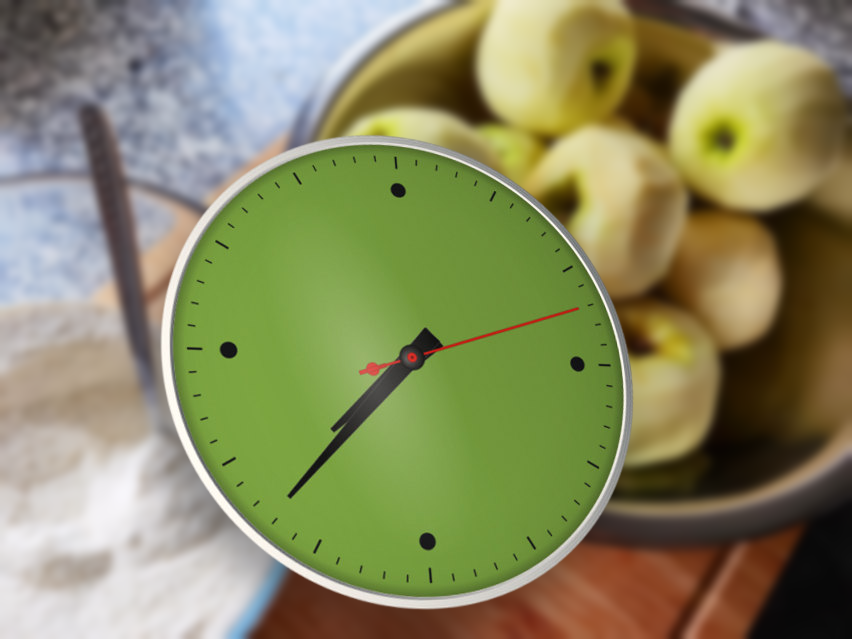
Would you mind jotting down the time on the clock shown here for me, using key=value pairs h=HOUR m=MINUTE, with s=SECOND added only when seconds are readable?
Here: h=7 m=37 s=12
